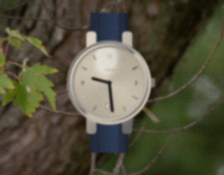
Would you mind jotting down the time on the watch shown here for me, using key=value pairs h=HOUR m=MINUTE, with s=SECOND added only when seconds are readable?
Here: h=9 m=29
